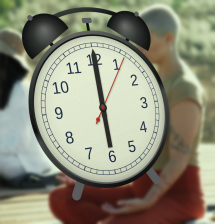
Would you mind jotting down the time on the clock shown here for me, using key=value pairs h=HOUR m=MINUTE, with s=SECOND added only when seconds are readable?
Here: h=6 m=0 s=6
